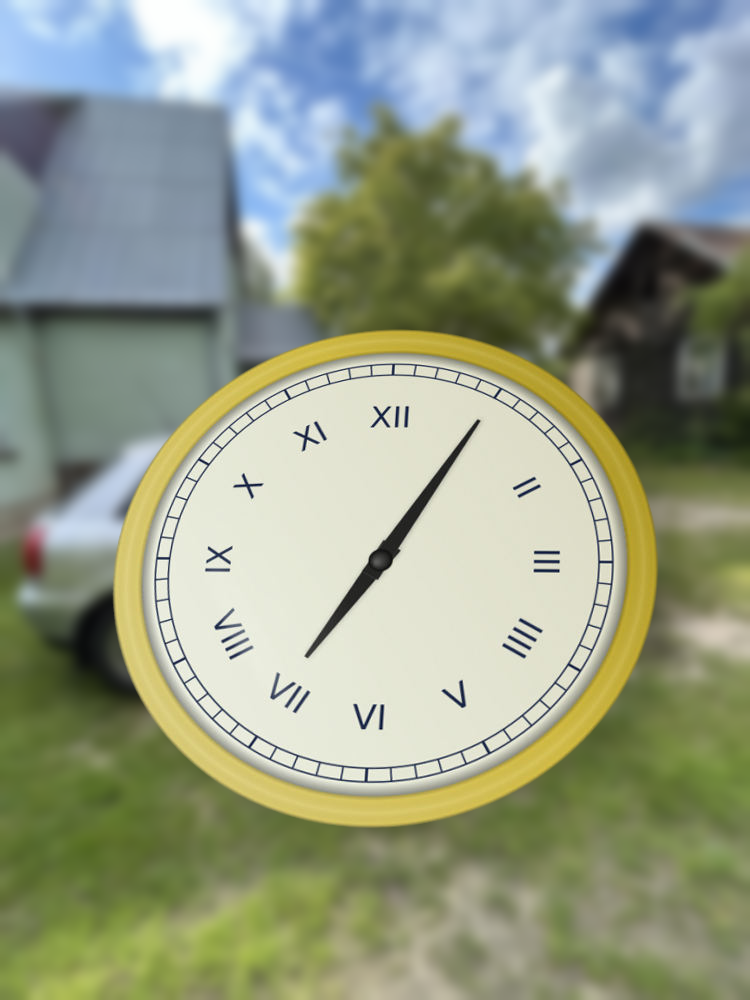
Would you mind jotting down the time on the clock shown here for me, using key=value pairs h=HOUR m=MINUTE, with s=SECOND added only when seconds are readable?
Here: h=7 m=5
